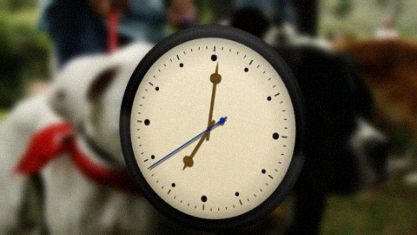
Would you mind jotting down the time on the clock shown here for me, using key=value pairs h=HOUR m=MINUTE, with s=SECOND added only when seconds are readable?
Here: h=7 m=0 s=39
